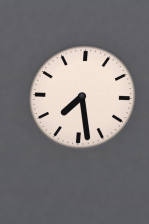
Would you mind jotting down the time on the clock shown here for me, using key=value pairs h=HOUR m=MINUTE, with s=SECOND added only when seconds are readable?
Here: h=7 m=28
